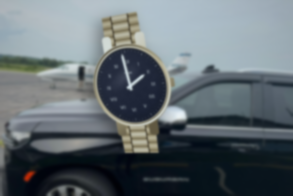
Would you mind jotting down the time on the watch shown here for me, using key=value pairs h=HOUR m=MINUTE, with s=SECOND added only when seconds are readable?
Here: h=1 m=59
